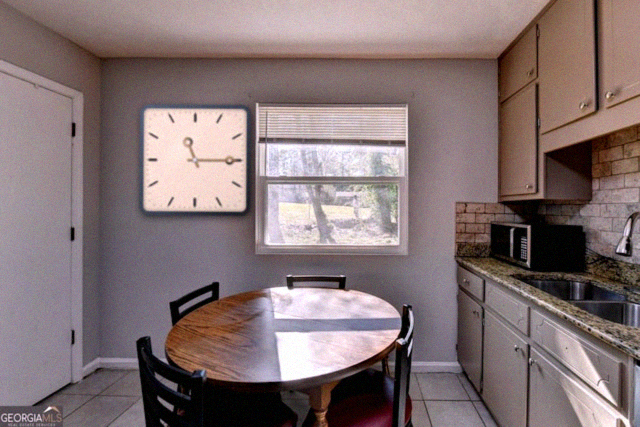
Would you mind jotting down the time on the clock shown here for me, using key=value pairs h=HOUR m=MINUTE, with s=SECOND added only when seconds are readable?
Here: h=11 m=15
